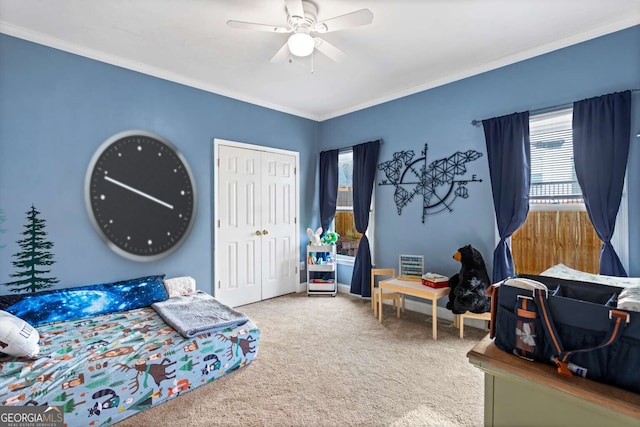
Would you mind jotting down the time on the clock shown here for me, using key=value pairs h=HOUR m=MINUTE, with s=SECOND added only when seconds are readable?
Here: h=3 m=49
